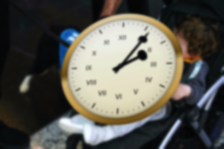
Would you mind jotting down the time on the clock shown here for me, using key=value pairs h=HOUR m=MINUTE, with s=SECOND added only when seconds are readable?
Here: h=2 m=6
